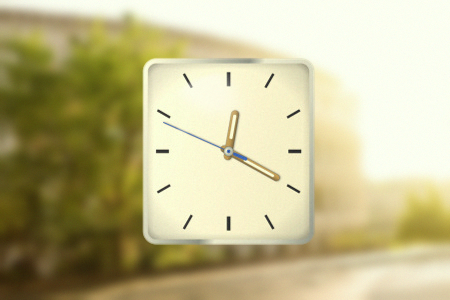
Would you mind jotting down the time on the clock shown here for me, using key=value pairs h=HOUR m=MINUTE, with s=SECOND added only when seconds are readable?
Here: h=12 m=19 s=49
